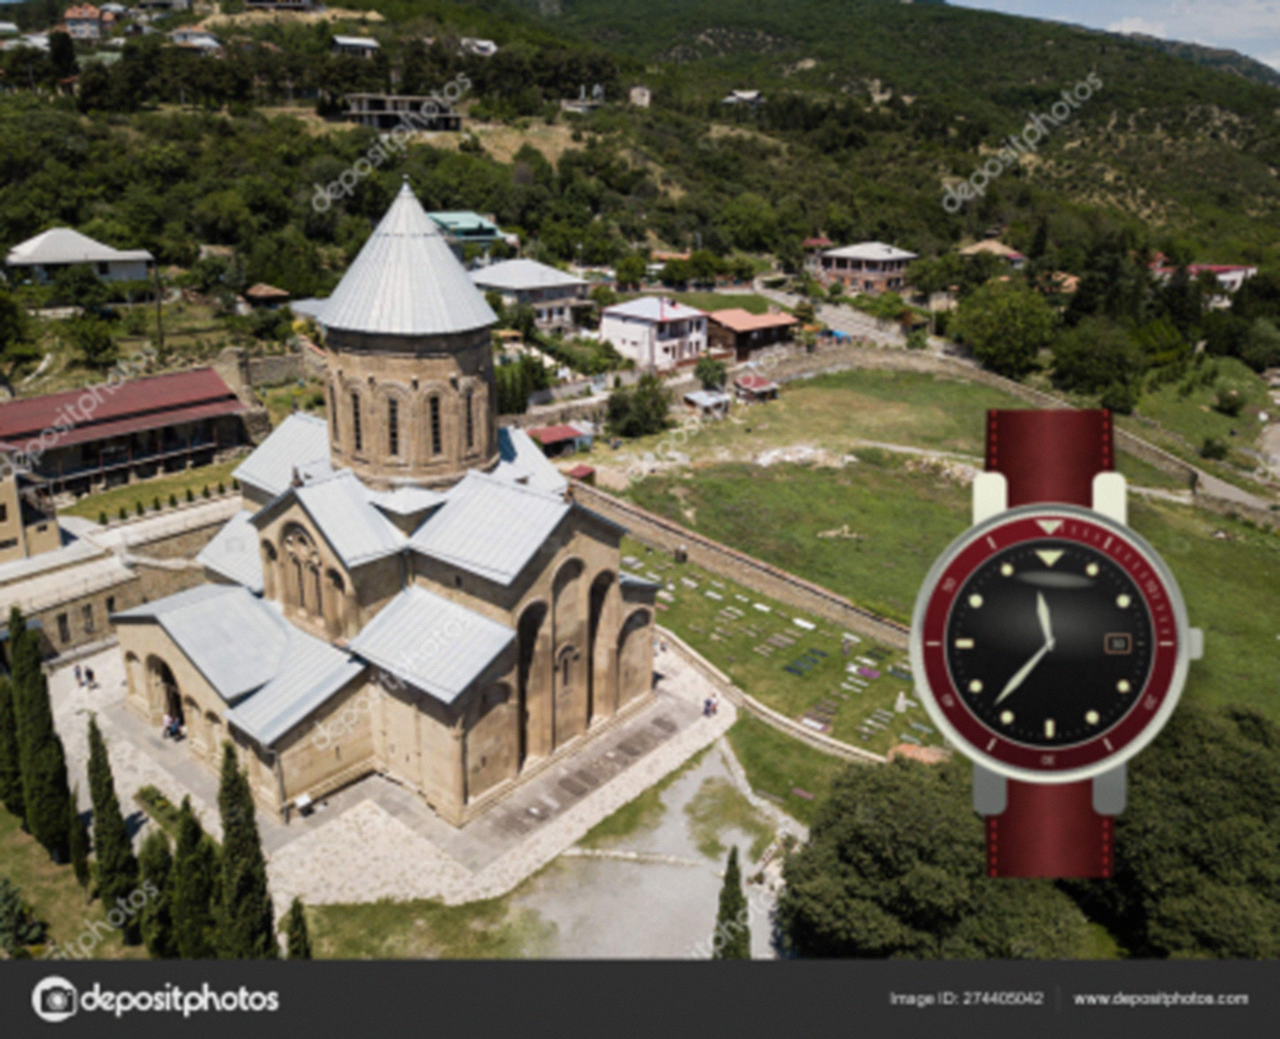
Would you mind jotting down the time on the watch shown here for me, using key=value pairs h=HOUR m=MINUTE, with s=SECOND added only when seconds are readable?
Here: h=11 m=37
